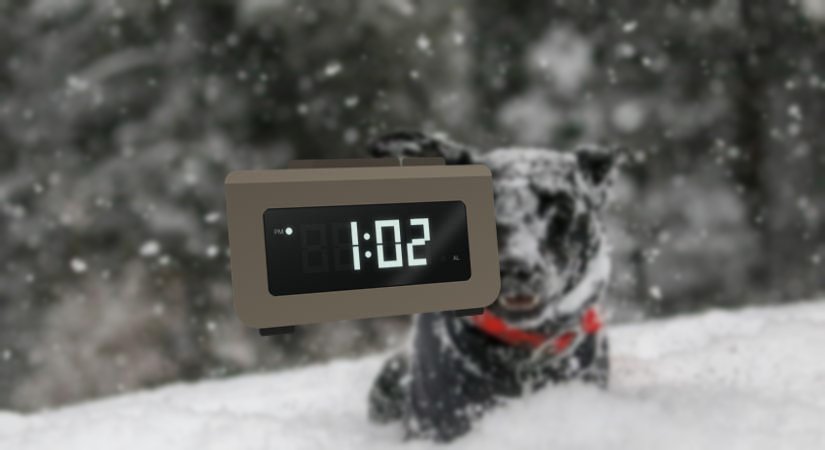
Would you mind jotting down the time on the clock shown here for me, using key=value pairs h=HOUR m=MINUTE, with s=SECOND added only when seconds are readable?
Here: h=1 m=2
